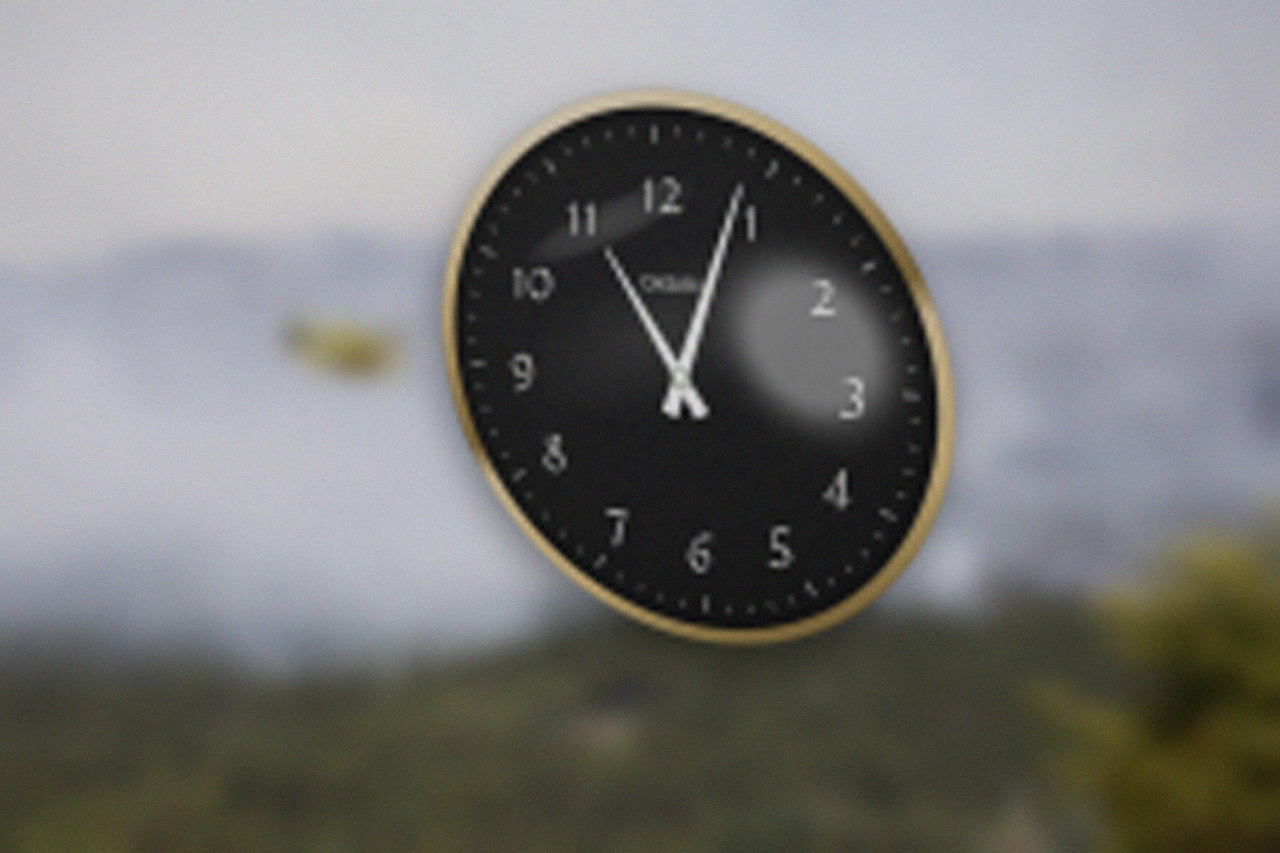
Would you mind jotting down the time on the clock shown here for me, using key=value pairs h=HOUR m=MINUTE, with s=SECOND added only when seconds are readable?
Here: h=11 m=4
